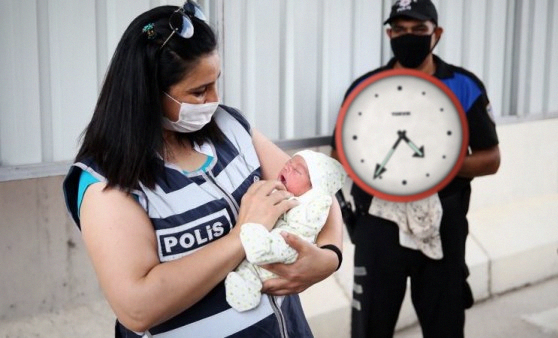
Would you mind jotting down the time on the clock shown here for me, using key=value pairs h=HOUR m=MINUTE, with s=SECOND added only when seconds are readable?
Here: h=4 m=36
